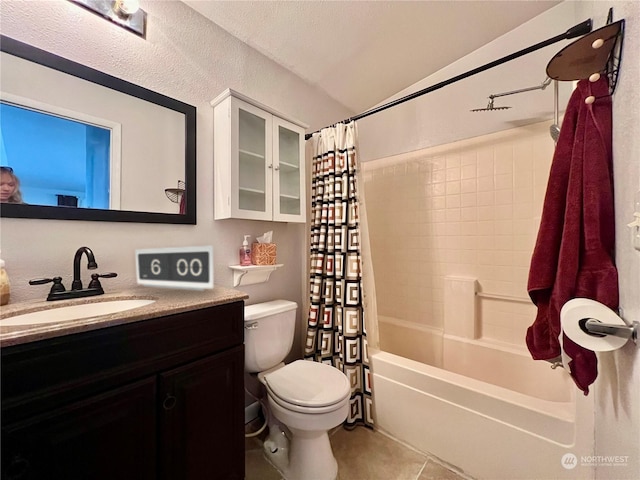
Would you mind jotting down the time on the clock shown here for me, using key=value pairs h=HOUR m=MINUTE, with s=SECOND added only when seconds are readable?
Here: h=6 m=0
